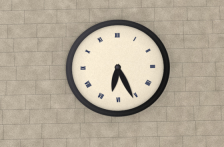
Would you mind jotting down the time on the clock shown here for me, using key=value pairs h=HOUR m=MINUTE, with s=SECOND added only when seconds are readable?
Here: h=6 m=26
